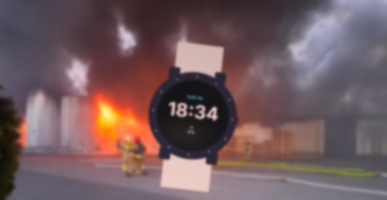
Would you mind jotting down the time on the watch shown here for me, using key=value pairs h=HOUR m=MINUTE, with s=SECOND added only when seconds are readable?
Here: h=18 m=34
